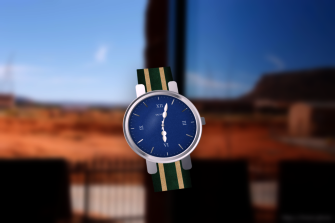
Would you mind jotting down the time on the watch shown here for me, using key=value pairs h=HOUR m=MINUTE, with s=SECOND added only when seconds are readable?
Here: h=6 m=3
